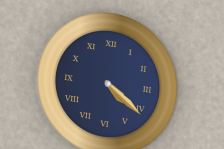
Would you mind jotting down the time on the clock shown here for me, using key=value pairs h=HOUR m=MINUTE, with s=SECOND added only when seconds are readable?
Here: h=4 m=21
